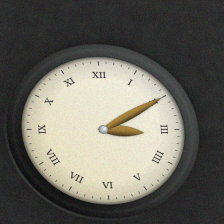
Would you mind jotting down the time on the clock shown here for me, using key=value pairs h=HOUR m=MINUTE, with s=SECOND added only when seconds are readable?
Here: h=3 m=10
